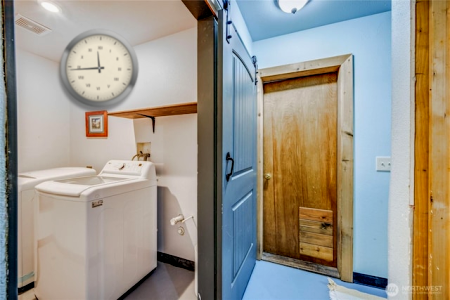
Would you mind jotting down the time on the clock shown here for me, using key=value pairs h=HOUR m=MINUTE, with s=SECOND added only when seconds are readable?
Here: h=11 m=44
